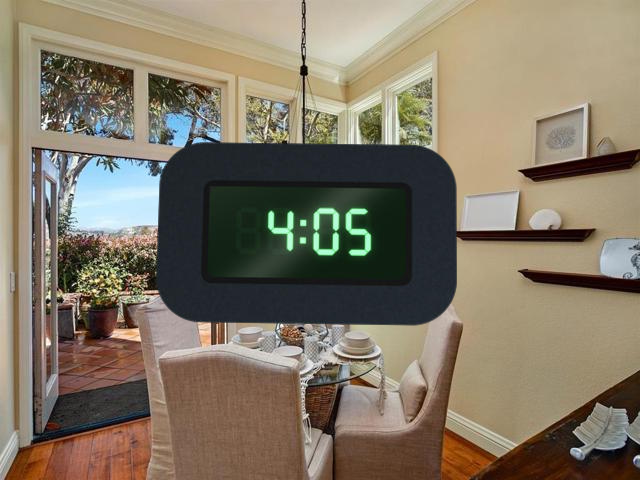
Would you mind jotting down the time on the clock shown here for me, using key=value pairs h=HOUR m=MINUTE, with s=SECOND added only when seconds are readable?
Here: h=4 m=5
